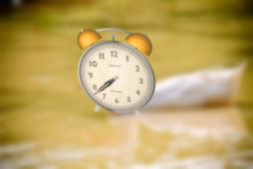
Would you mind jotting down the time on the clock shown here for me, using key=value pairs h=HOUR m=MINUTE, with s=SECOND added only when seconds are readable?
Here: h=7 m=38
